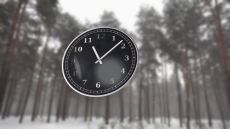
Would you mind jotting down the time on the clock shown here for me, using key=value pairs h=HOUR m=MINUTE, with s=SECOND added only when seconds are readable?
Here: h=11 m=8
